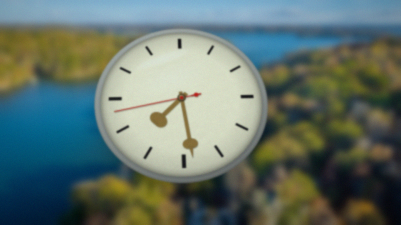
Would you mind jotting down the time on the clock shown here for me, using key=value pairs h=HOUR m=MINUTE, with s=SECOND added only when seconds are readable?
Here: h=7 m=28 s=43
